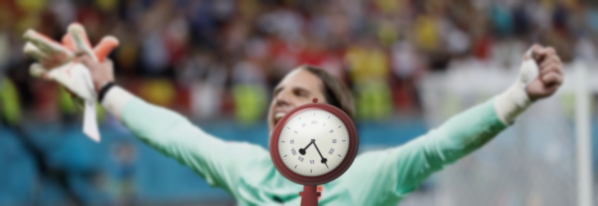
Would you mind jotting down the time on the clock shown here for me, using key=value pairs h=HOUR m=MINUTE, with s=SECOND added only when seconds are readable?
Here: h=7 m=25
